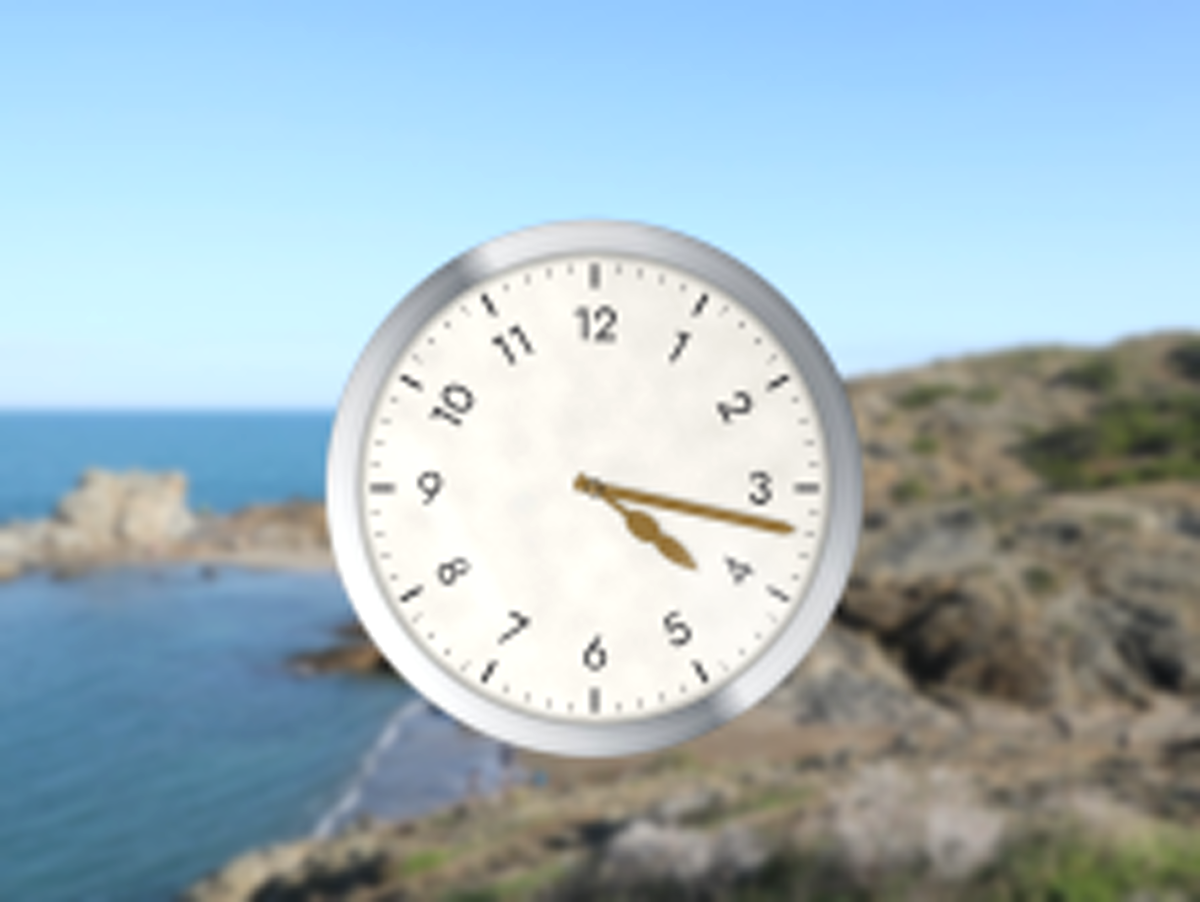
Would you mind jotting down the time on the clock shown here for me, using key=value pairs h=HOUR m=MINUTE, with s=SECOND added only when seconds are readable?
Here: h=4 m=17
